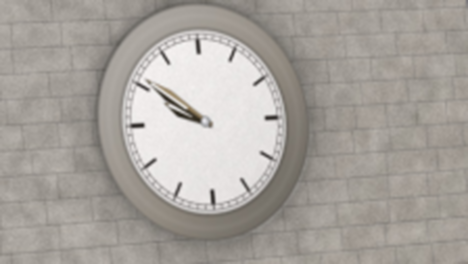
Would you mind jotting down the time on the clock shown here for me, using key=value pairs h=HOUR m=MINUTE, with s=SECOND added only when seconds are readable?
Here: h=9 m=51
